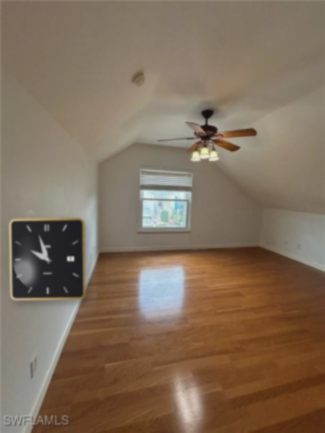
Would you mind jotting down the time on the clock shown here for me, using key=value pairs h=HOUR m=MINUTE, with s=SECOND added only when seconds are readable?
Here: h=9 m=57
